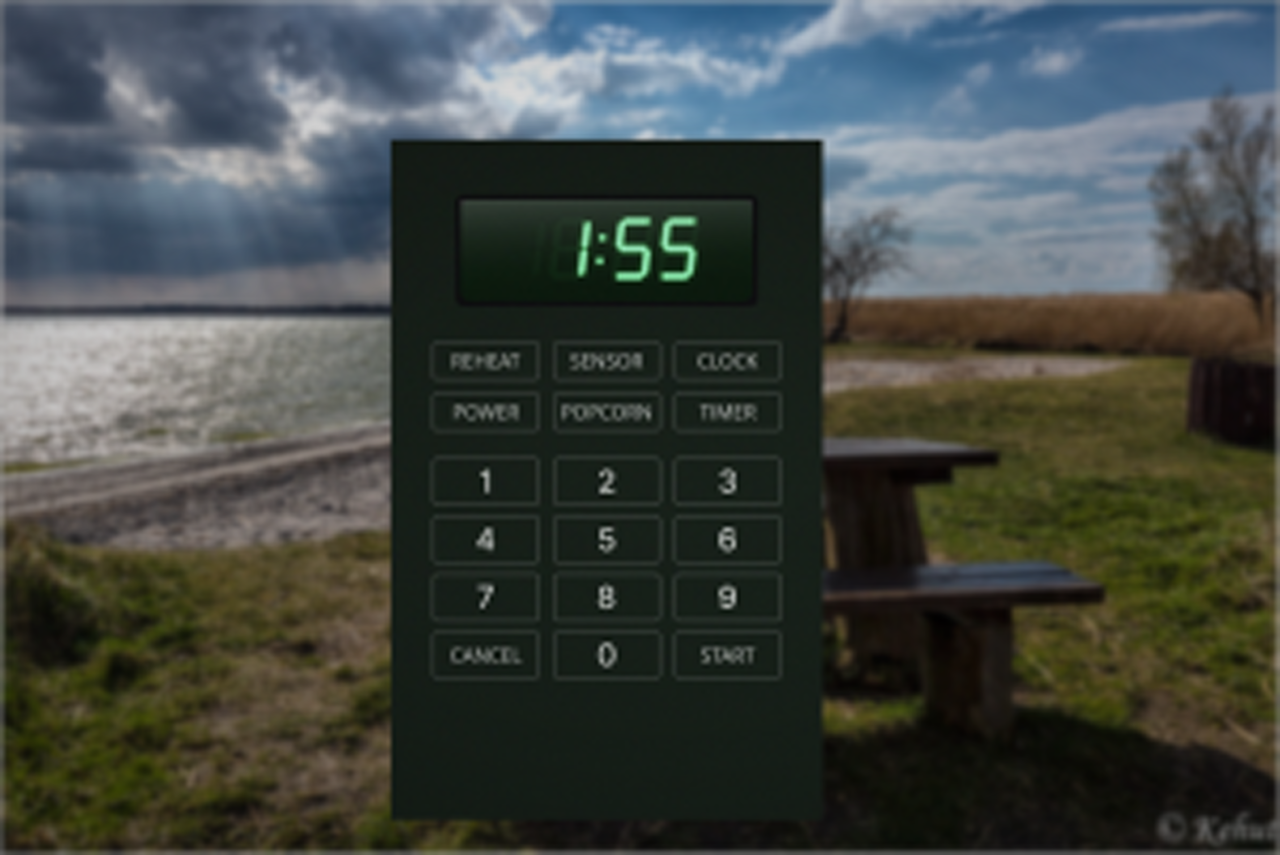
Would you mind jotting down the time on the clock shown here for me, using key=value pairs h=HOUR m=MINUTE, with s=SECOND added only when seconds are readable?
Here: h=1 m=55
